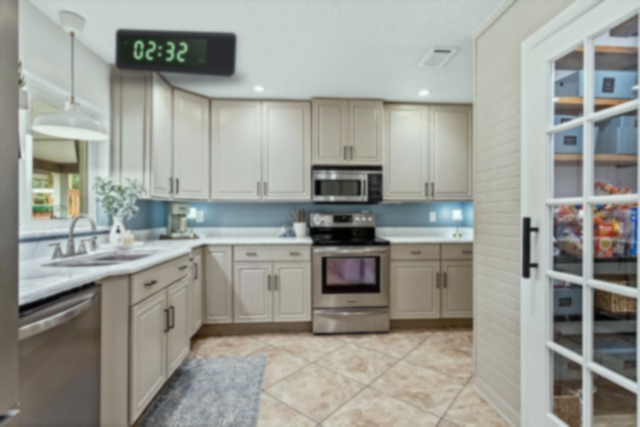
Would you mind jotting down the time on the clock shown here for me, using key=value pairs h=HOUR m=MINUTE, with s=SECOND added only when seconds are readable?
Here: h=2 m=32
